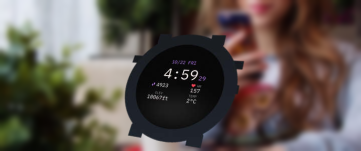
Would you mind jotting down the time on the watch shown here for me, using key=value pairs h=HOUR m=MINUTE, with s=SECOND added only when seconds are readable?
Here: h=4 m=59
